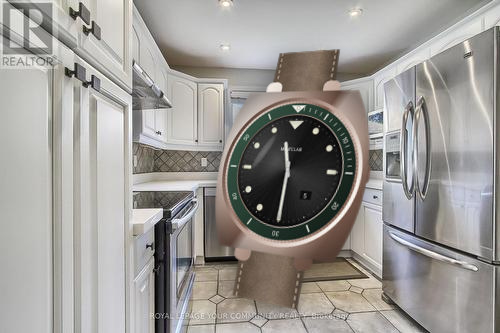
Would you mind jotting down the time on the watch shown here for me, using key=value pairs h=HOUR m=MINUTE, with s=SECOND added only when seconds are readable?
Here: h=11 m=30
